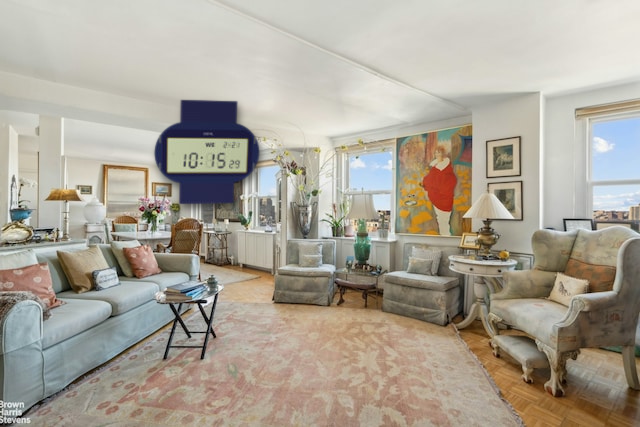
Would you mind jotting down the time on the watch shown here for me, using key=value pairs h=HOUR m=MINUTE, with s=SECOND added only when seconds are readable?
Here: h=10 m=15
